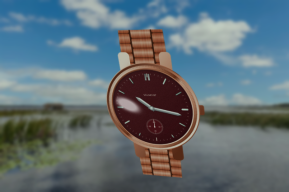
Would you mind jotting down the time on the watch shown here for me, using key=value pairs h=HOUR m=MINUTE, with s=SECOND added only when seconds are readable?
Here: h=10 m=17
